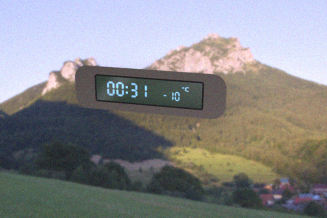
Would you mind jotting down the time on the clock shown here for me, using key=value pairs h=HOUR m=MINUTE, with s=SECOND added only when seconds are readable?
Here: h=0 m=31
